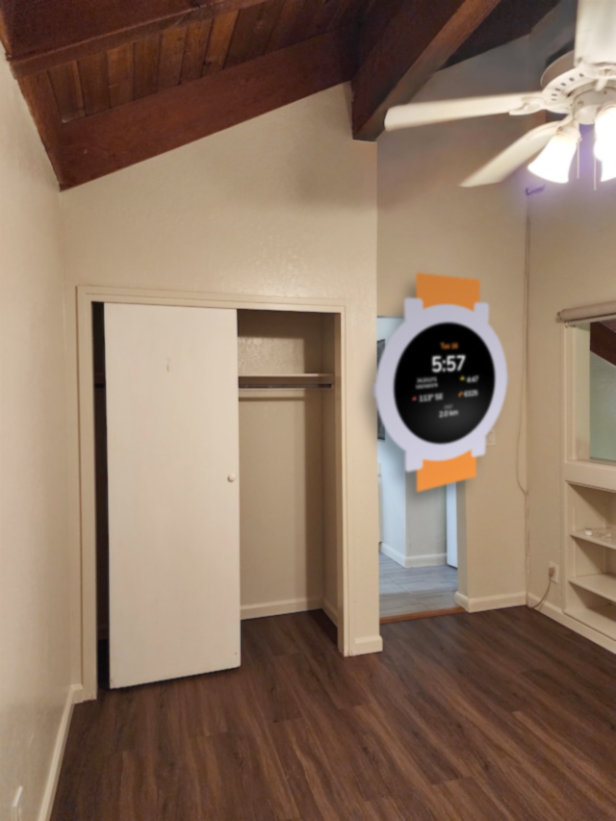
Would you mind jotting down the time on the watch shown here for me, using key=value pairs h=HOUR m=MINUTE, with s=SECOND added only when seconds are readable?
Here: h=5 m=57
